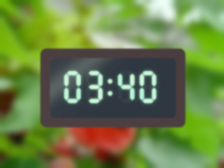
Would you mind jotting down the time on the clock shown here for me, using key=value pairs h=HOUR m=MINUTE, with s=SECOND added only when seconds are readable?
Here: h=3 m=40
